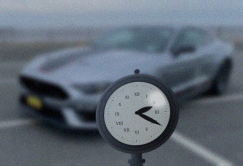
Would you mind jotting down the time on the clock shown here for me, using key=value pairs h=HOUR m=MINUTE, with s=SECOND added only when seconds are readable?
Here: h=2 m=20
